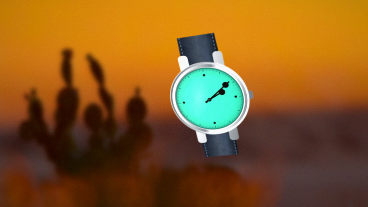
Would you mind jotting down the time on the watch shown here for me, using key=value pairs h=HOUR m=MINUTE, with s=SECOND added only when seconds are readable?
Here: h=2 m=9
